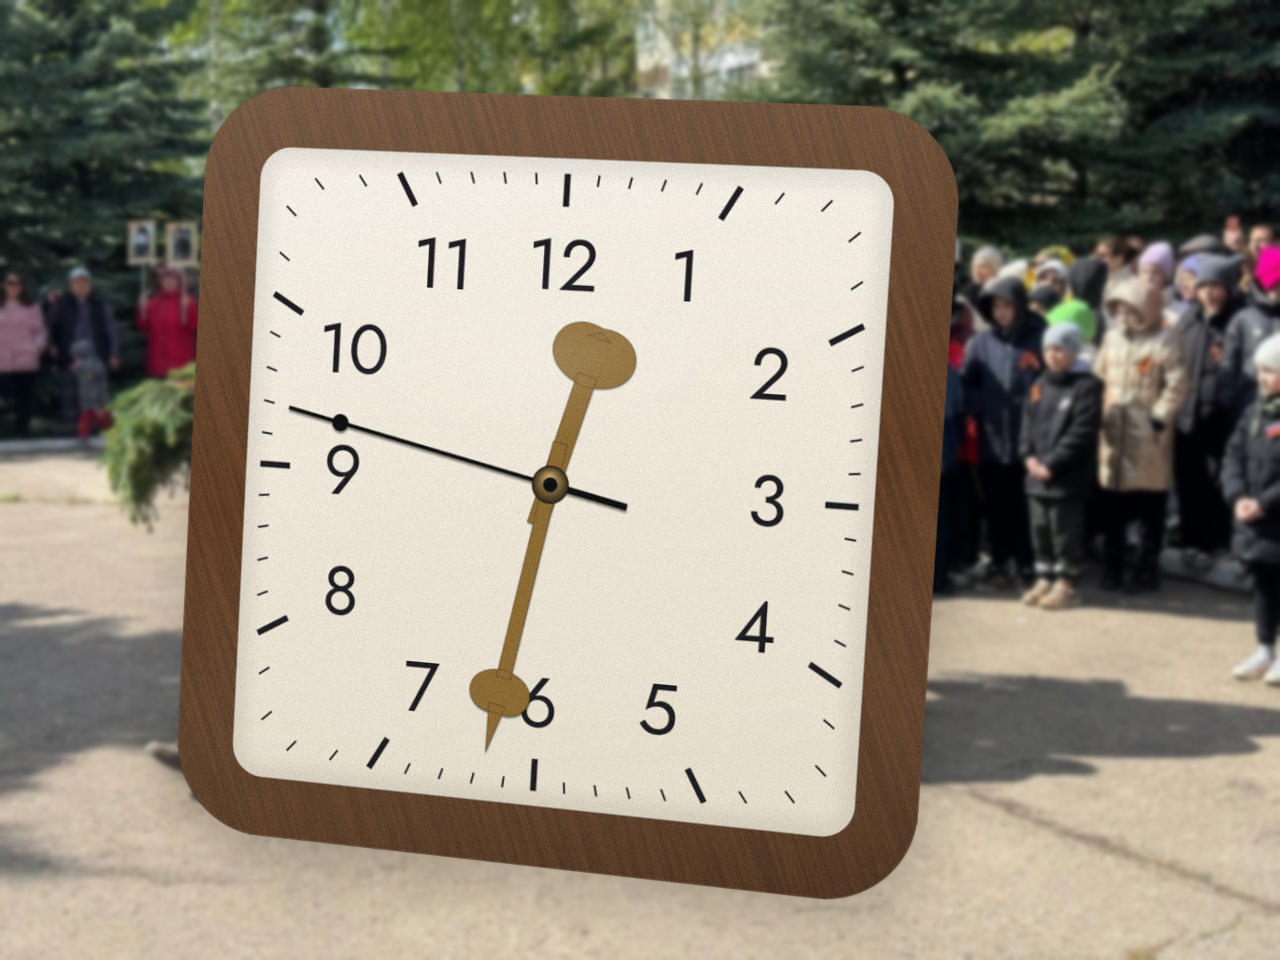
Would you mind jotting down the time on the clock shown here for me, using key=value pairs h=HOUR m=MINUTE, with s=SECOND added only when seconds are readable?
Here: h=12 m=31 s=47
